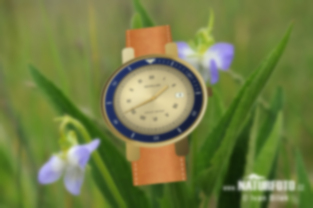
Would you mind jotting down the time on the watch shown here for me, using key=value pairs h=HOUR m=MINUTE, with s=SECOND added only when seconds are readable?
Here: h=1 m=41
